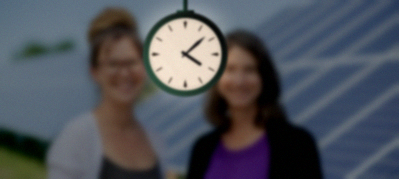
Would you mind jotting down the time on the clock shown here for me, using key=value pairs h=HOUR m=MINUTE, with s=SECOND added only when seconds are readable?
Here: h=4 m=8
